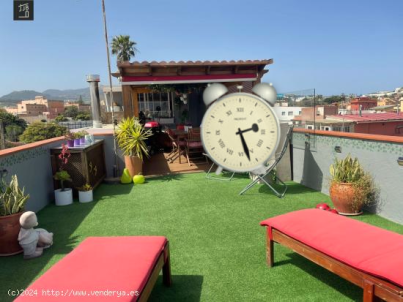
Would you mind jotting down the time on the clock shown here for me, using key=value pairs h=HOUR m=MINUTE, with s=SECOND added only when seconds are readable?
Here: h=2 m=27
